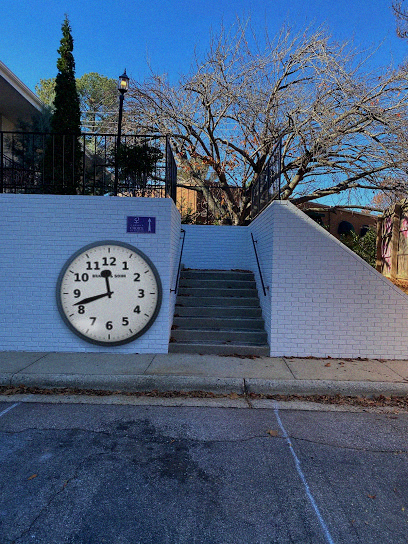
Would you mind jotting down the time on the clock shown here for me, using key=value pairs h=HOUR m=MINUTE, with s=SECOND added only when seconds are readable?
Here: h=11 m=42
